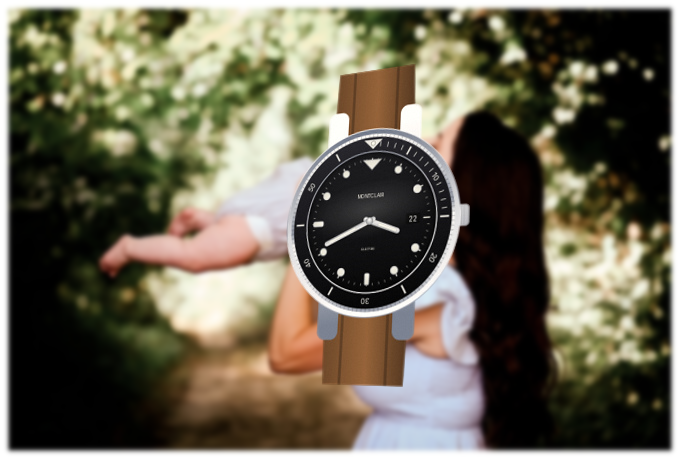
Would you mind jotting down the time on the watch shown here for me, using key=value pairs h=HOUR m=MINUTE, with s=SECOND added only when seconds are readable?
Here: h=3 m=41
